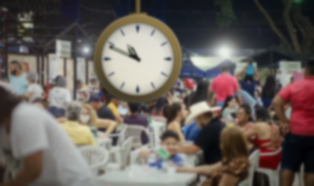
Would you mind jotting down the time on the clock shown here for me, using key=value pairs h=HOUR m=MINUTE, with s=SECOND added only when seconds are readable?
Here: h=10 m=49
